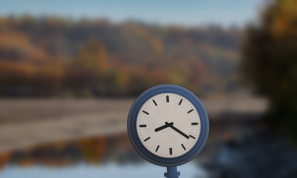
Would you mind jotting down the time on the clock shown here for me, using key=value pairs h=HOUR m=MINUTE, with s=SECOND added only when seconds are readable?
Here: h=8 m=21
